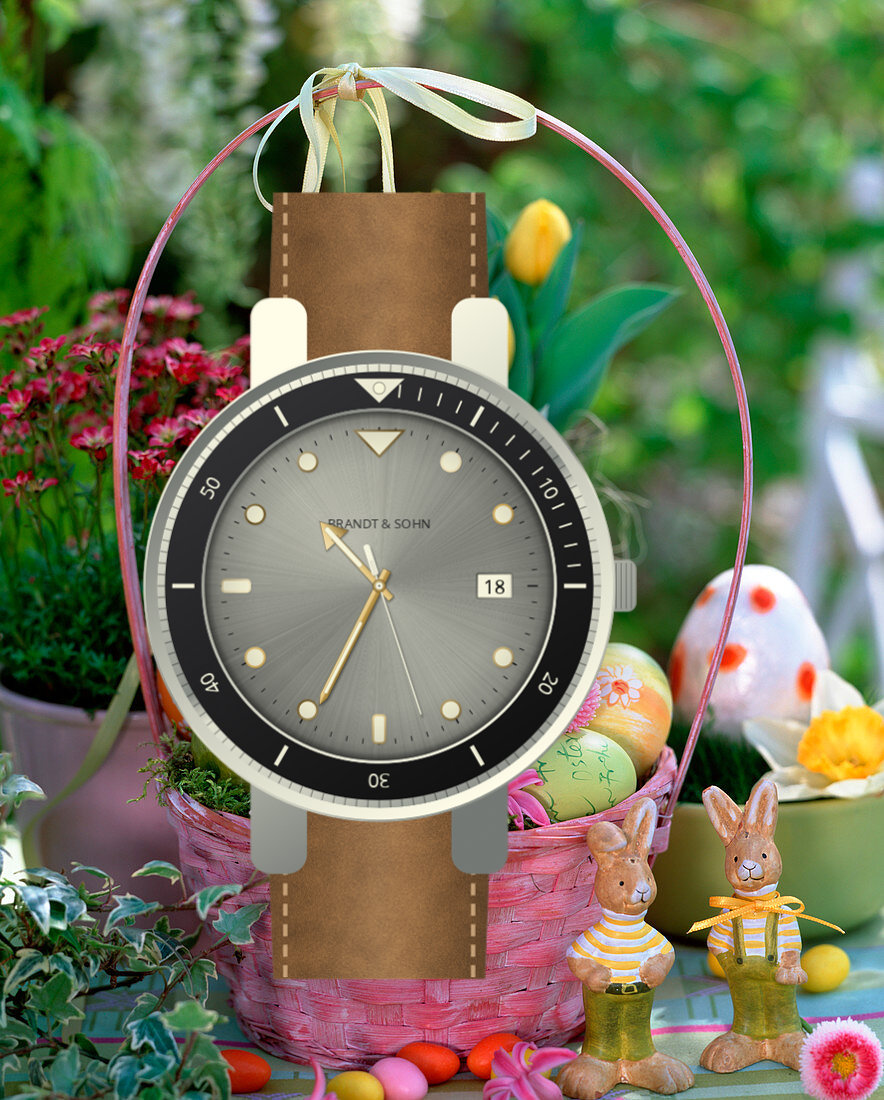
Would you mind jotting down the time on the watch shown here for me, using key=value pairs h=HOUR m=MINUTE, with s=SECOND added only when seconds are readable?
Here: h=10 m=34 s=27
